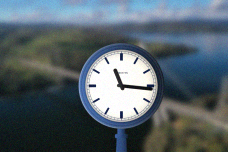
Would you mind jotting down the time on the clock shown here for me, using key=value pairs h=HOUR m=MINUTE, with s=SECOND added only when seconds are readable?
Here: h=11 m=16
